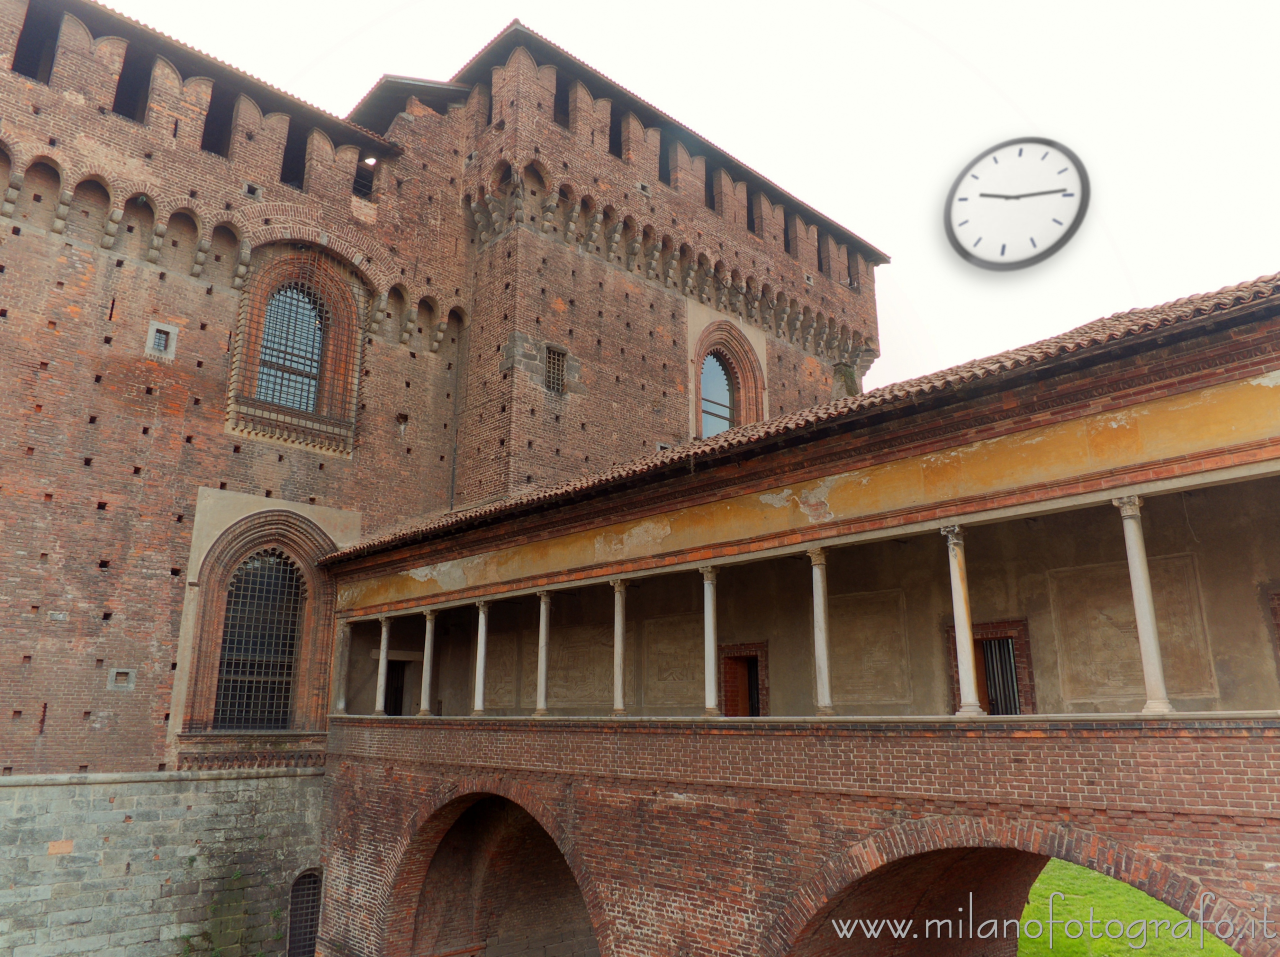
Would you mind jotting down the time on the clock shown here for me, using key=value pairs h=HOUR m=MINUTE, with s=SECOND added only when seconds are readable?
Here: h=9 m=14
